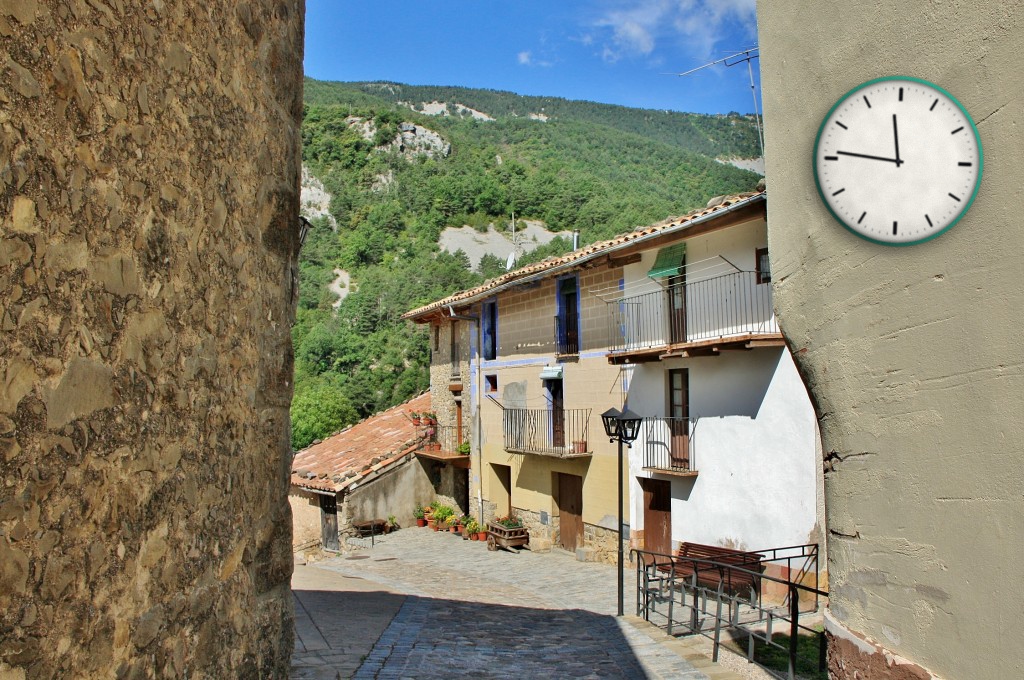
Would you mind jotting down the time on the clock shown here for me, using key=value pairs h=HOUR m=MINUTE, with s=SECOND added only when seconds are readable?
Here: h=11 m=46
